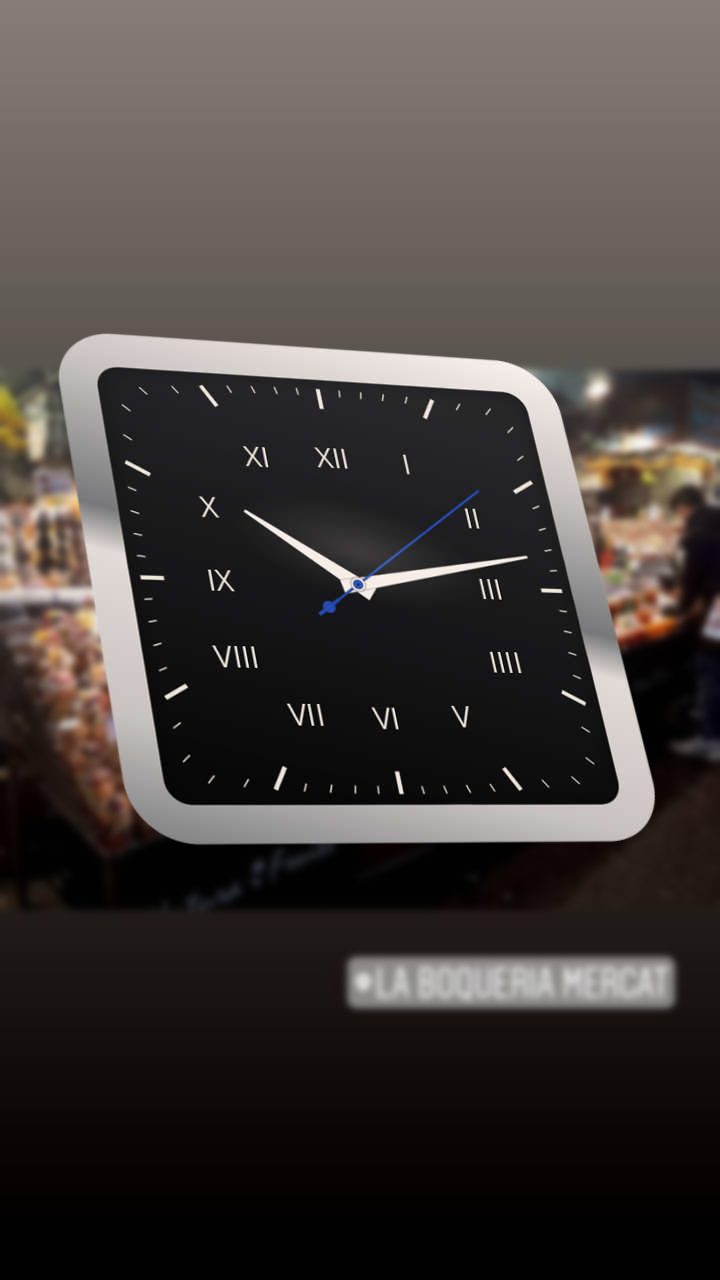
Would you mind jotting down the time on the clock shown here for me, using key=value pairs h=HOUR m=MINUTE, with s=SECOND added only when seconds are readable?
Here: h=10 m=13 s=9
